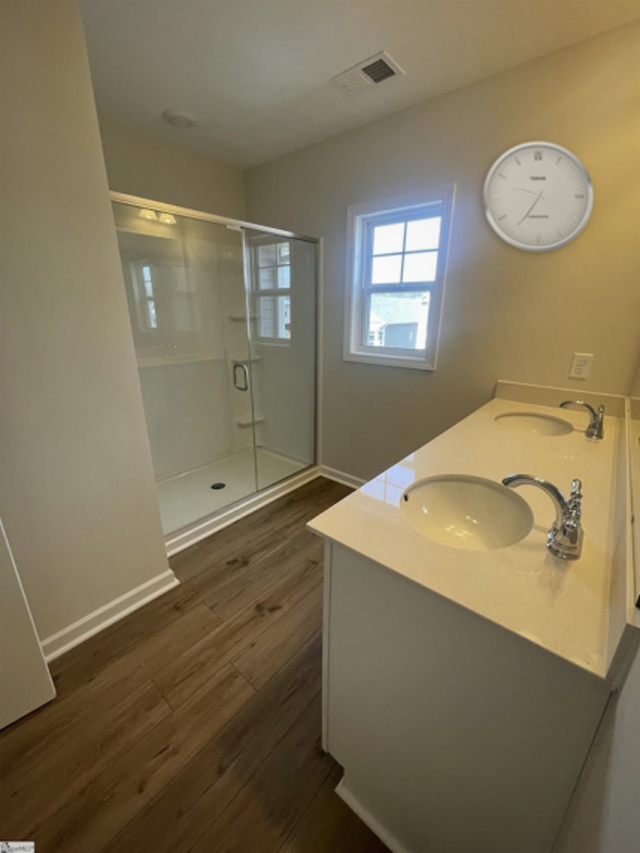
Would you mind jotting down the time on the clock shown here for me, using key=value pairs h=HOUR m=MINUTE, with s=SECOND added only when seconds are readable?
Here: h=9 m=36
